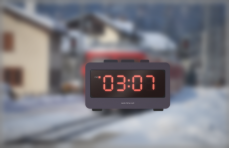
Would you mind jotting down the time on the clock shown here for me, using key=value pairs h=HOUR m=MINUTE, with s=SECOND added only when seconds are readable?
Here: h=3 m=7
